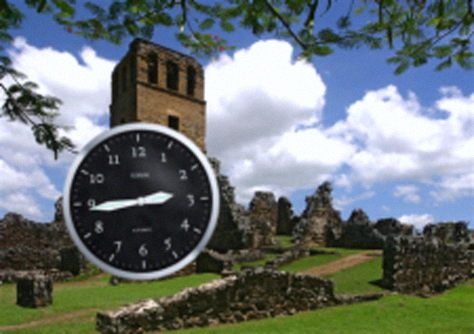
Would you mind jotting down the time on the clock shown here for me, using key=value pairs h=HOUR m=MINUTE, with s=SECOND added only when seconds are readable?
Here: h=2 m=44
